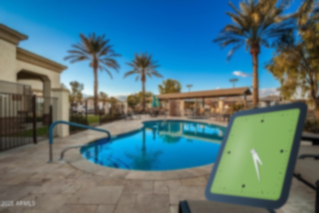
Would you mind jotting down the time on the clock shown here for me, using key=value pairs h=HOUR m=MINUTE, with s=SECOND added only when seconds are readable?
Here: h=4 m=25
